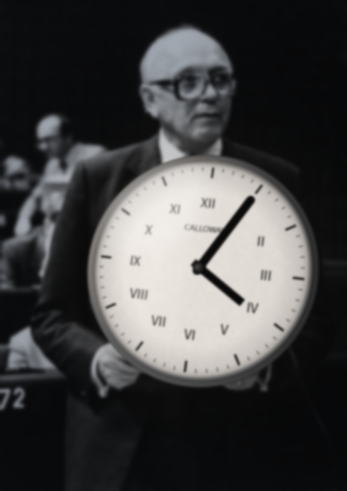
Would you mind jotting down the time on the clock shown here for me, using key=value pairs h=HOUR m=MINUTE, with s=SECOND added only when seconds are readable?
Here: h=4 m=5
